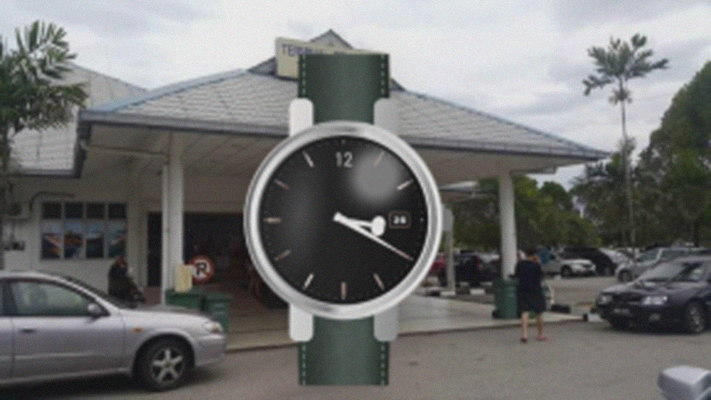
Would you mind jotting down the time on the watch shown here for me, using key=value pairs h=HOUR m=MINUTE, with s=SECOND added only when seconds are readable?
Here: h=3 m=20
